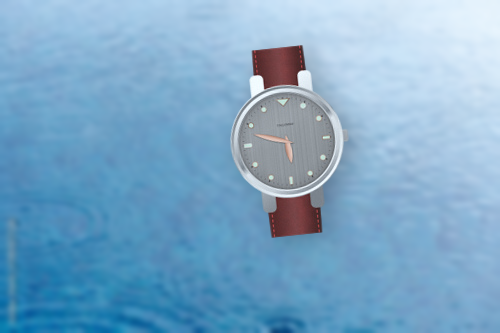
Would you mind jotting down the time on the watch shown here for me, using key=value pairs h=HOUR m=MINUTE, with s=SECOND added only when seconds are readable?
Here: h=5 m=48
